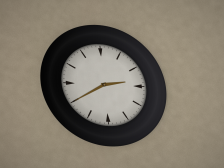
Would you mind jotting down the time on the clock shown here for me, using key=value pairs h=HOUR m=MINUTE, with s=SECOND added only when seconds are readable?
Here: h=2 m=40
